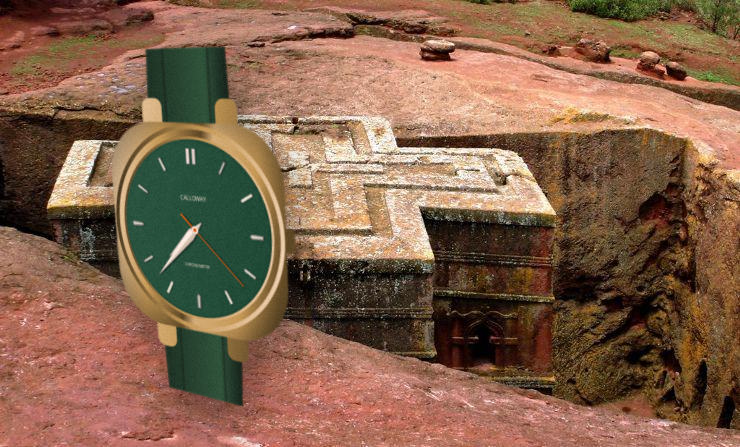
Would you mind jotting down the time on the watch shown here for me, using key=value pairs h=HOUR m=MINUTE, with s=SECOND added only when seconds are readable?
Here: h=7 m=37 s=22
